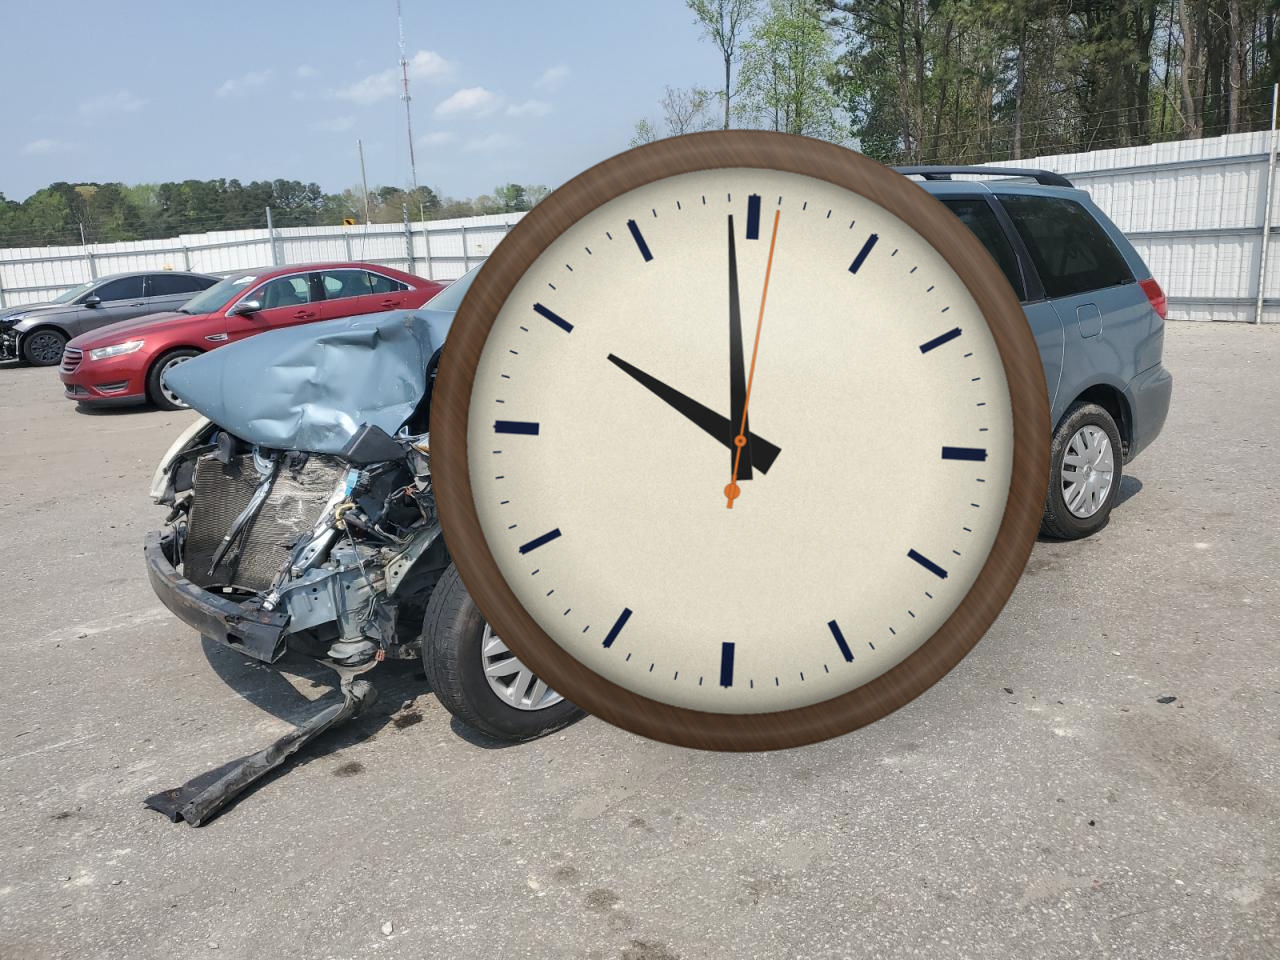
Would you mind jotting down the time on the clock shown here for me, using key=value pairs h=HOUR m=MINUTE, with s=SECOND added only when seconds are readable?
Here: h=9 m=59 s=1
